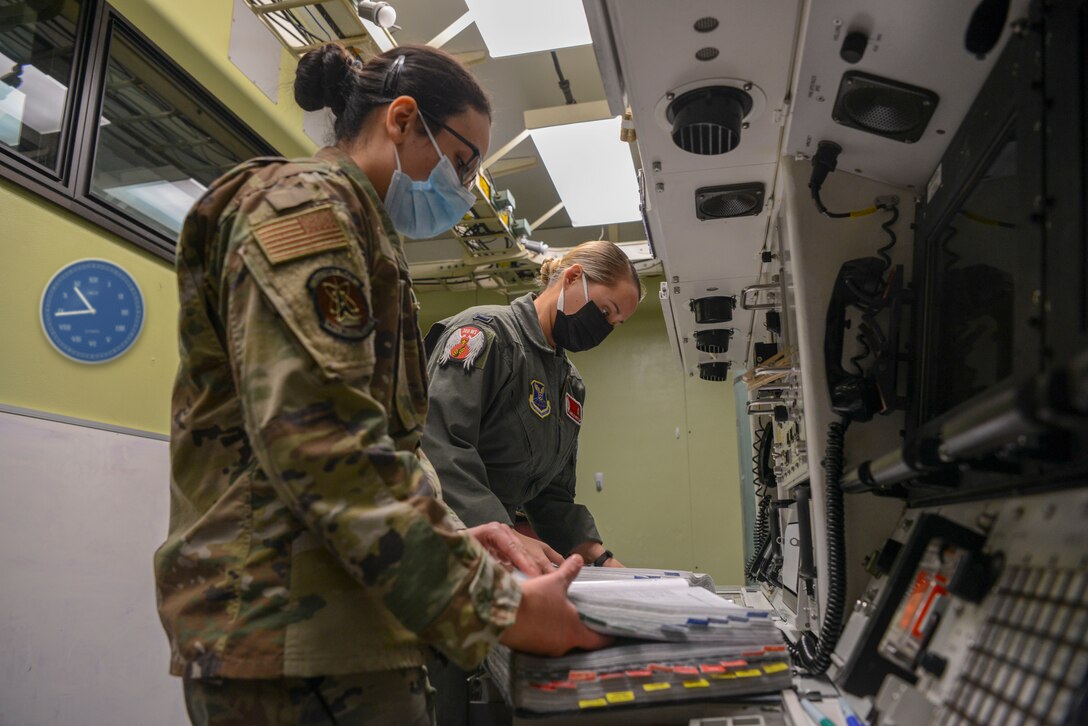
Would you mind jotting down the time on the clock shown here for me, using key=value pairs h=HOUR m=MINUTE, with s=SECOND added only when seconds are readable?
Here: h=10 m=44
